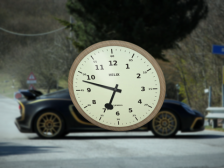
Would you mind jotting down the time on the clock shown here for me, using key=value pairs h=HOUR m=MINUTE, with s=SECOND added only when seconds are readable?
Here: h=6 m=48
